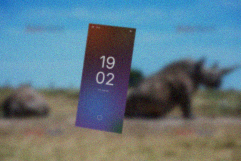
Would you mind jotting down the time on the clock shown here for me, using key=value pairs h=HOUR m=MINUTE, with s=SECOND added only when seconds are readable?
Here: h=19 m=2
